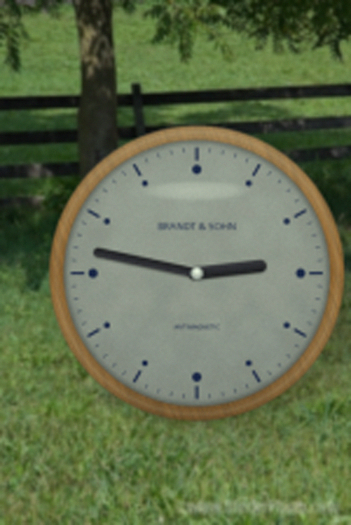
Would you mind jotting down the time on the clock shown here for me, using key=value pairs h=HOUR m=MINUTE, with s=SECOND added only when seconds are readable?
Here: h=2 m=47
